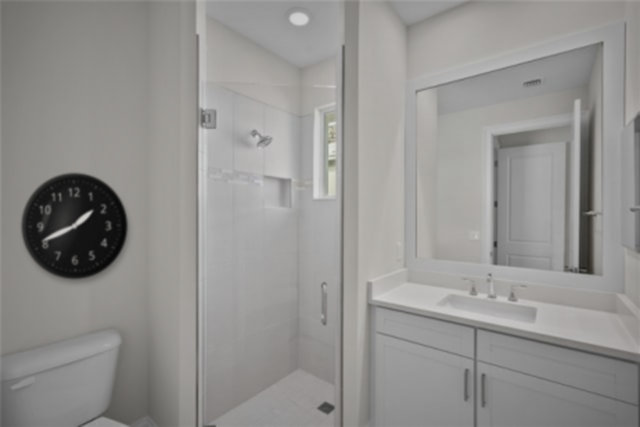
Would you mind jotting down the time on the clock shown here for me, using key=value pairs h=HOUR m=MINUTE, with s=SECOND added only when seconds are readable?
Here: h=1 m=41
